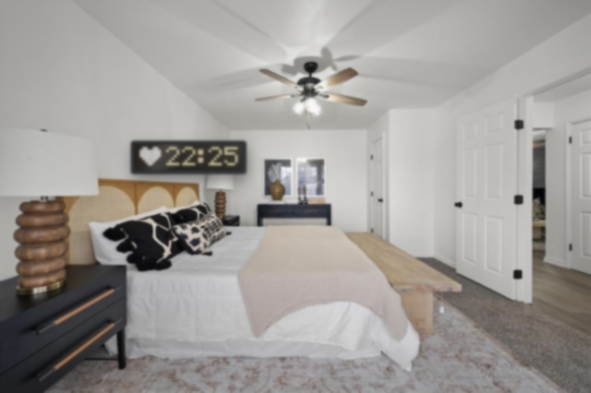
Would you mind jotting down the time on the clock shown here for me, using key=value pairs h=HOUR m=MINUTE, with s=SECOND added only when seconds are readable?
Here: h=22 m=25
